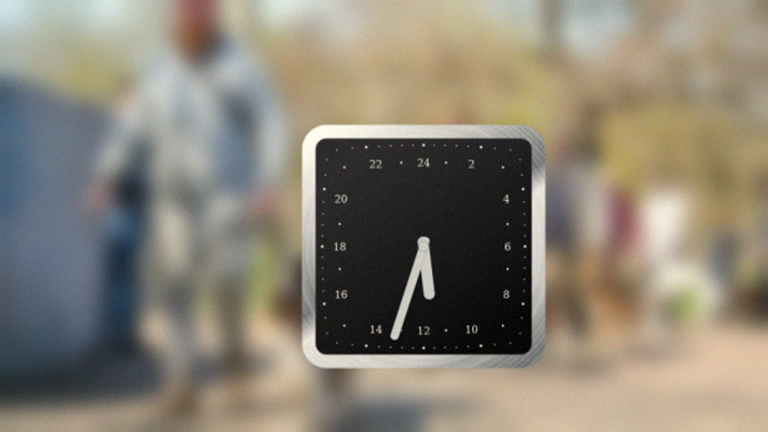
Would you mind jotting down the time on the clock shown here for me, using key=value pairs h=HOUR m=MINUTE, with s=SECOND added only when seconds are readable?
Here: h=11 m=33
